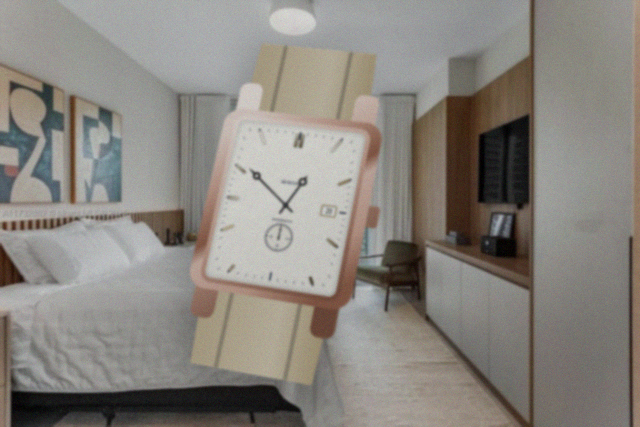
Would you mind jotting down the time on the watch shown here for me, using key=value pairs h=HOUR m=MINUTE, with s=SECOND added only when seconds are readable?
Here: h=12 m=51
